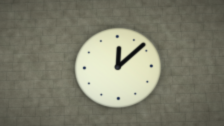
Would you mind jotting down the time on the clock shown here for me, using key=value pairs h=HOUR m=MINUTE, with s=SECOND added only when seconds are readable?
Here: h=12 m=8
